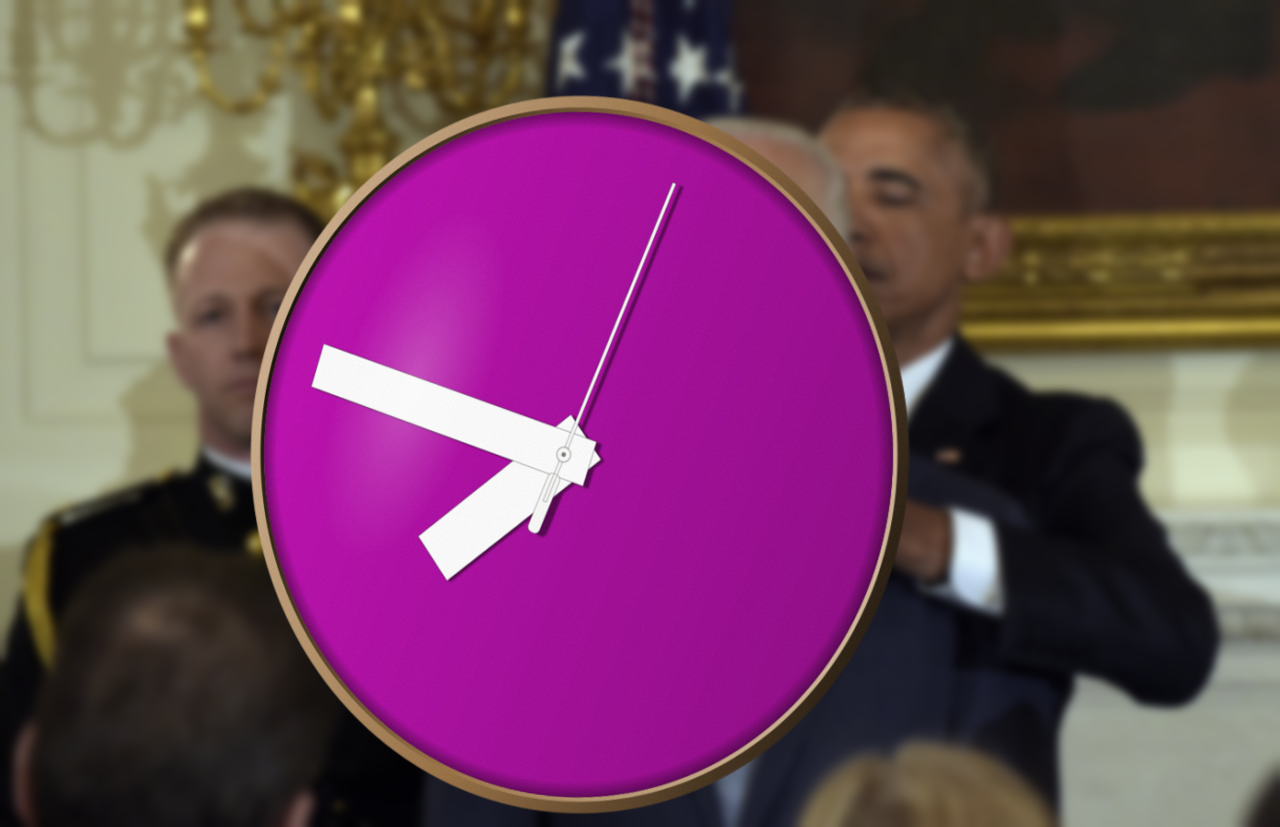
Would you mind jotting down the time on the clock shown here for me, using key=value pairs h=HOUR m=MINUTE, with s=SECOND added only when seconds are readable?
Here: h=7 m=48 s=4
